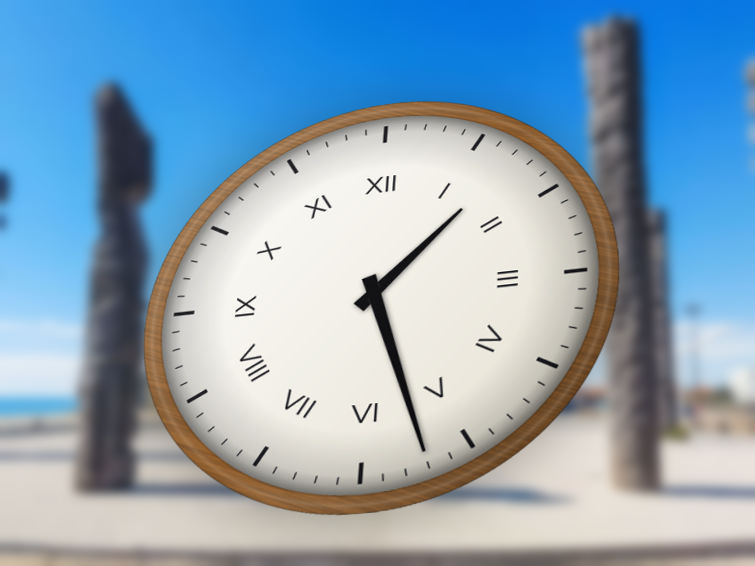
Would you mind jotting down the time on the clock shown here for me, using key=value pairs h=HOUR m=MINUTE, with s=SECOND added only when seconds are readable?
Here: h=1 m=27
